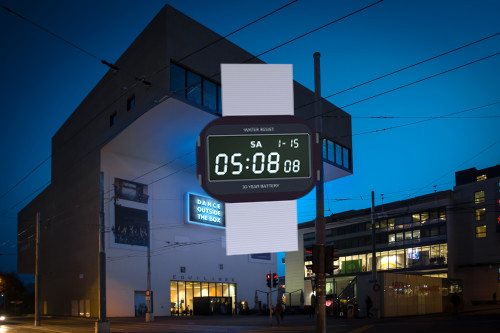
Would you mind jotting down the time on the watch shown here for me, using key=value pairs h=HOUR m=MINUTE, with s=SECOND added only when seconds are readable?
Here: h=5 m=8 s=8
